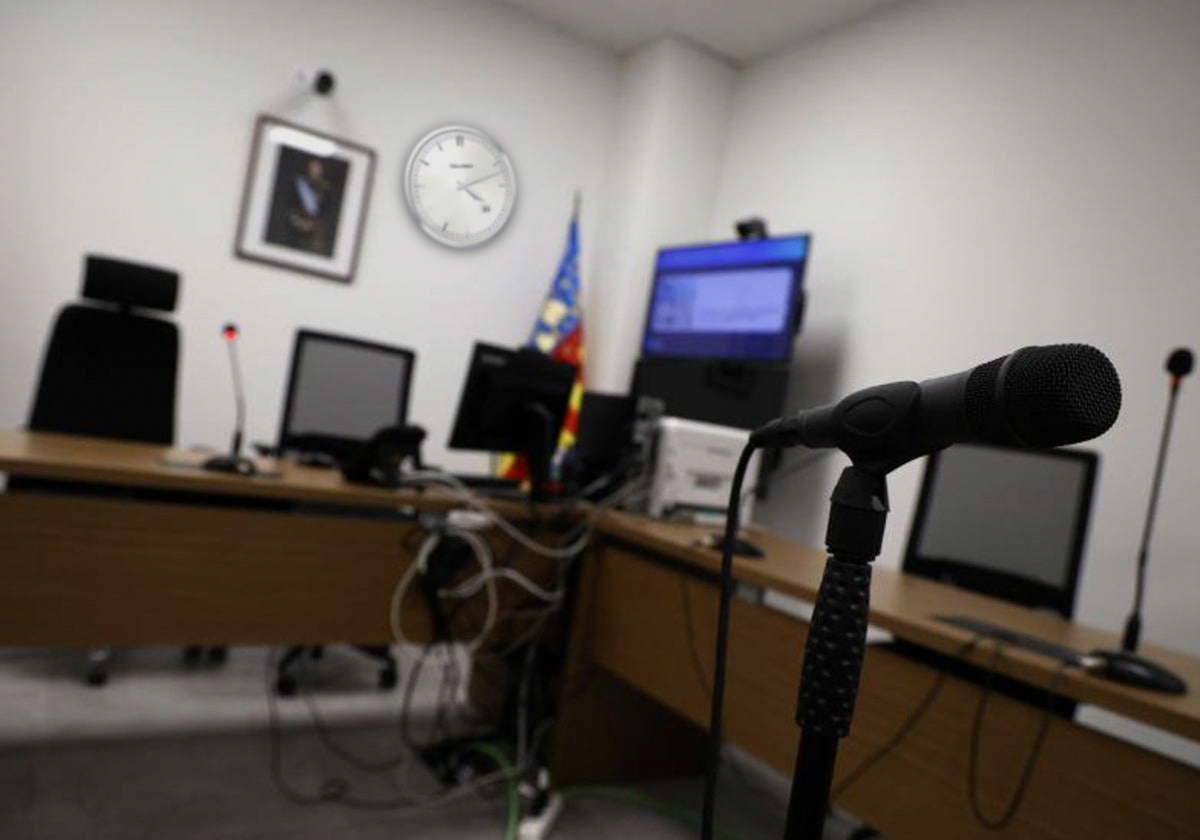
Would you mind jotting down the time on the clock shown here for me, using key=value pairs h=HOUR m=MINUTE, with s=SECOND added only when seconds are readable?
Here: h=4 m=12
